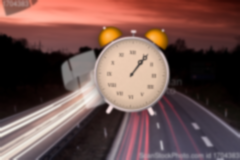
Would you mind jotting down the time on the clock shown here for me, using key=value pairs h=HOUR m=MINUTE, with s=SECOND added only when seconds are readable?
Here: h=1 m=6
